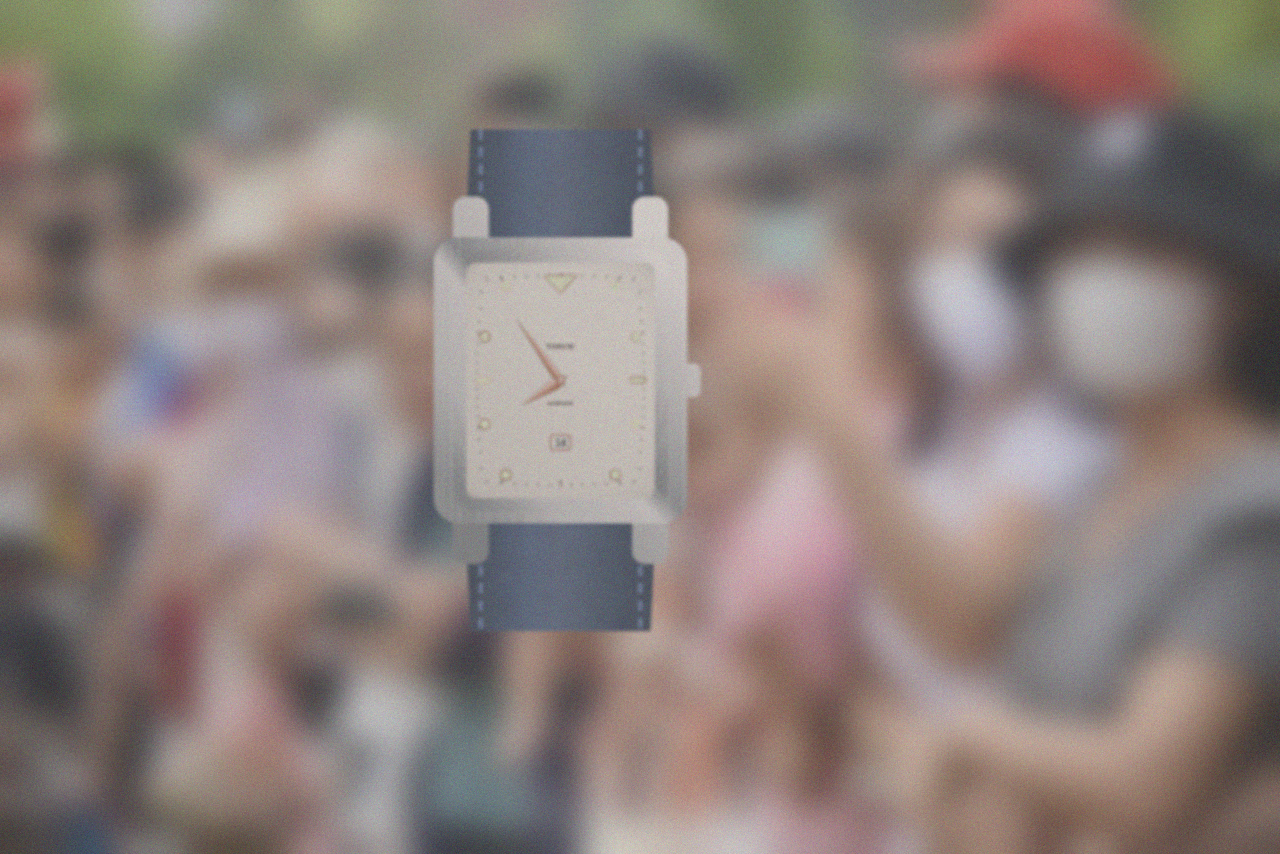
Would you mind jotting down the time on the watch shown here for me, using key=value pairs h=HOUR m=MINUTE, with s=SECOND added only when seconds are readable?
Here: h=7 m=54
